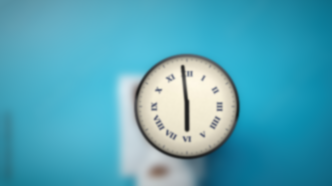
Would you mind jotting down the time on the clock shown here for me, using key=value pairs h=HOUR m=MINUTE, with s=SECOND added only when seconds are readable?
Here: h=5 m=59
